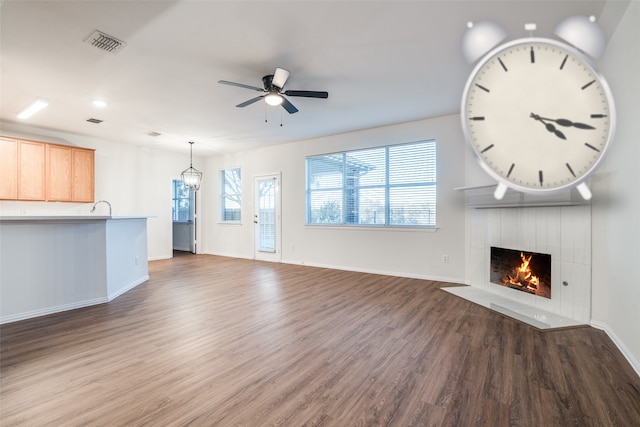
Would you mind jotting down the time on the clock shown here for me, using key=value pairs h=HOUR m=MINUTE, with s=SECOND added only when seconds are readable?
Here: h=4 m=17
